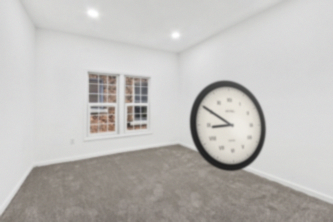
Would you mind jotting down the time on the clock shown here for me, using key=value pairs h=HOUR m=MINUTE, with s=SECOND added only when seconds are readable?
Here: h=8 m=50
